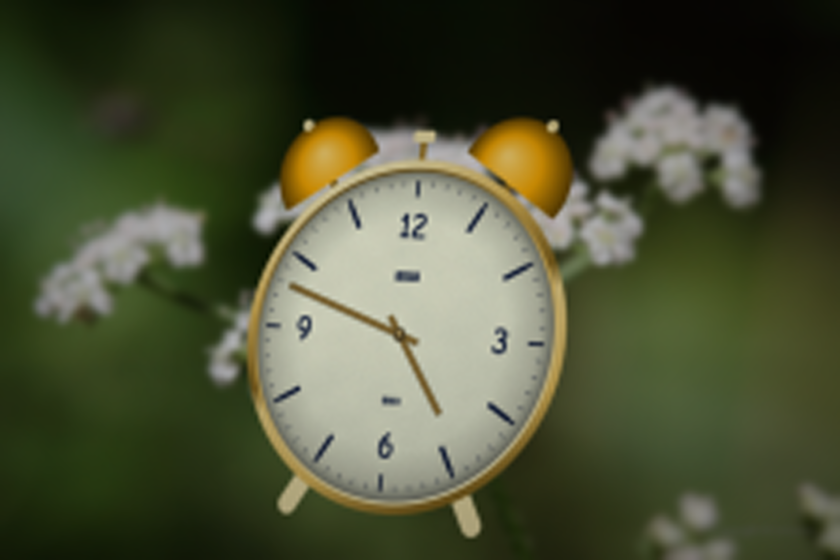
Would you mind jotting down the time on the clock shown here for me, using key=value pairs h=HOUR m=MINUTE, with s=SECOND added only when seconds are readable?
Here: h=4 m=48
